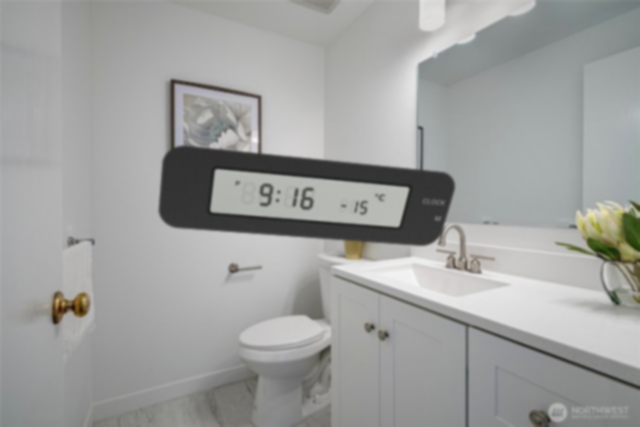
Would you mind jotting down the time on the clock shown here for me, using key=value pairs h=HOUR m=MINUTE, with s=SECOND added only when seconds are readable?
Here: h=9 m=16
